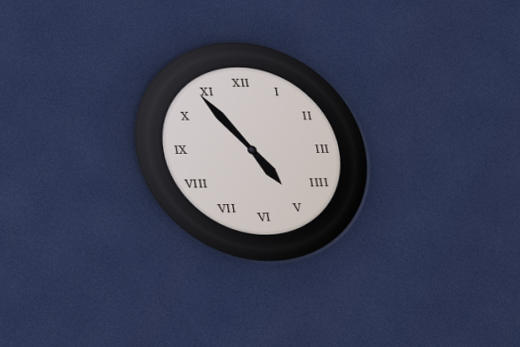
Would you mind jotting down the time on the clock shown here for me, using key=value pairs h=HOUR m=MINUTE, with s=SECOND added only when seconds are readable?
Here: h=4 m=54
